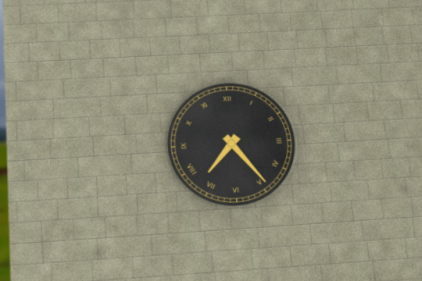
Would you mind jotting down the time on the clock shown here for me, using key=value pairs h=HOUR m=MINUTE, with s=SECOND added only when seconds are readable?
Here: h=7 m=24
